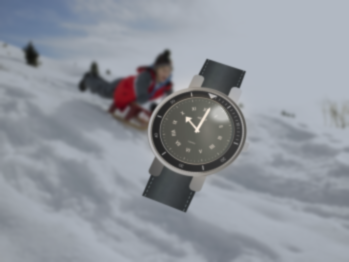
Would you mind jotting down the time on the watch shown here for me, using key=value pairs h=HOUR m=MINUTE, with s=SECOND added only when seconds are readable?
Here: h=10 m=1
